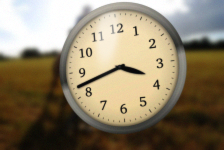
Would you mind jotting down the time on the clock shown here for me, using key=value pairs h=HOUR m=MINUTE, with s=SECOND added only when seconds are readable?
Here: h=3 m=42
